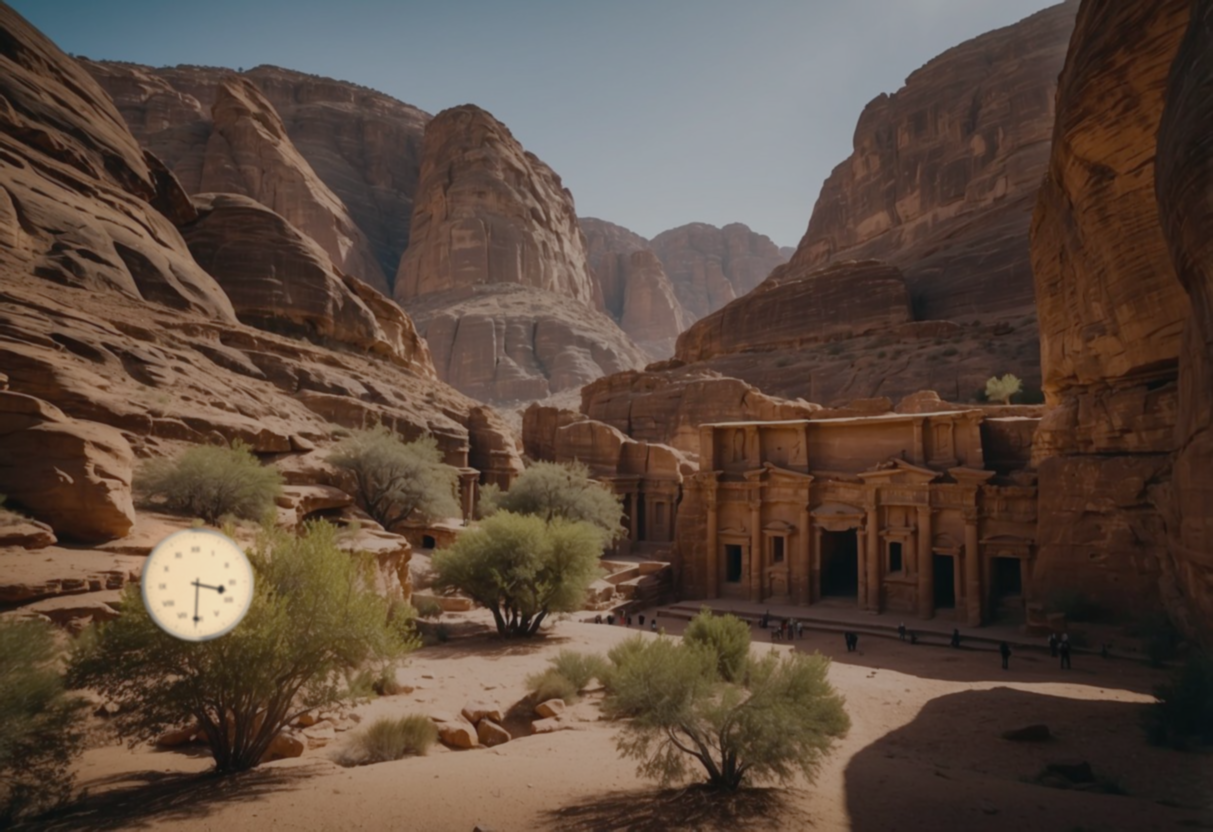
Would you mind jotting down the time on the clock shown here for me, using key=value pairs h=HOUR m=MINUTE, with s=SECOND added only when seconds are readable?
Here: h=3 m=31
